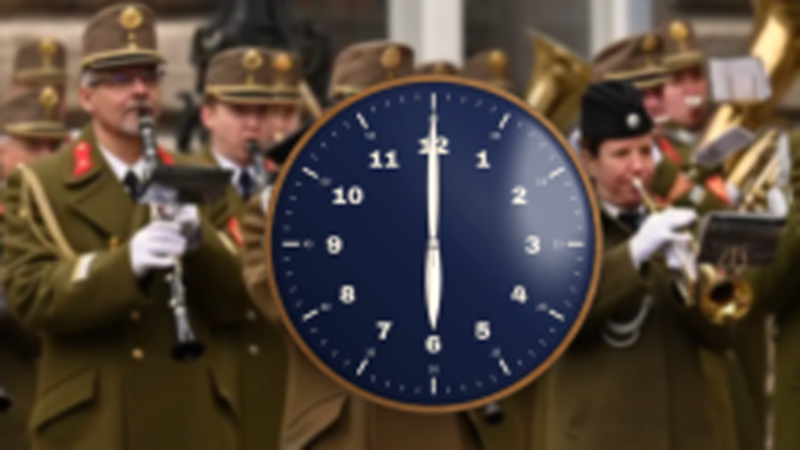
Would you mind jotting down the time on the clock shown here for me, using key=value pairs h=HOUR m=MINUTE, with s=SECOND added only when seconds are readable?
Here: h=6 m=0
